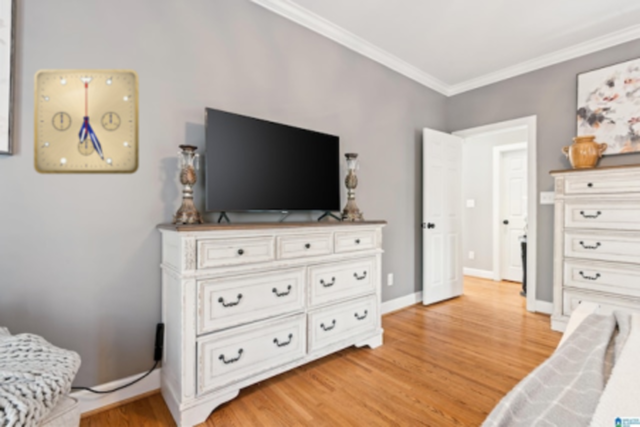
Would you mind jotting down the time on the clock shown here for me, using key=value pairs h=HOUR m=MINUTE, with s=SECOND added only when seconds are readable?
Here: h=6 m=26
